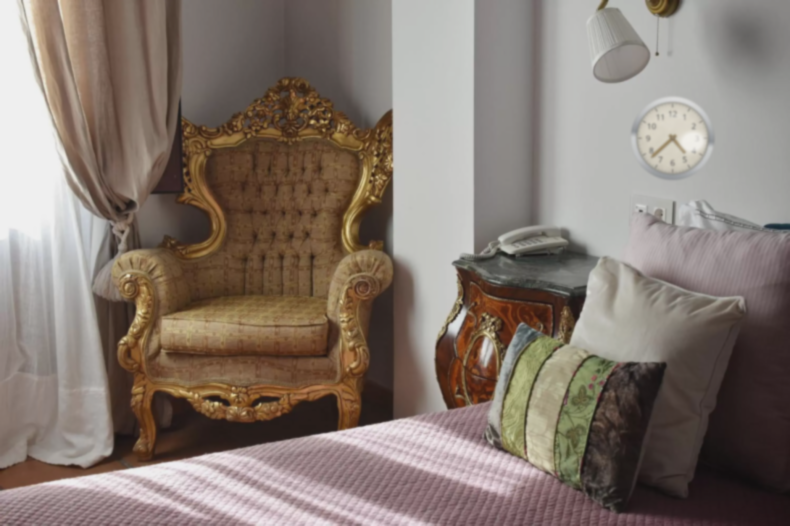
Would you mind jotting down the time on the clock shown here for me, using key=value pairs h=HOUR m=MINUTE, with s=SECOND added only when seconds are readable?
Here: h=4 m=38
